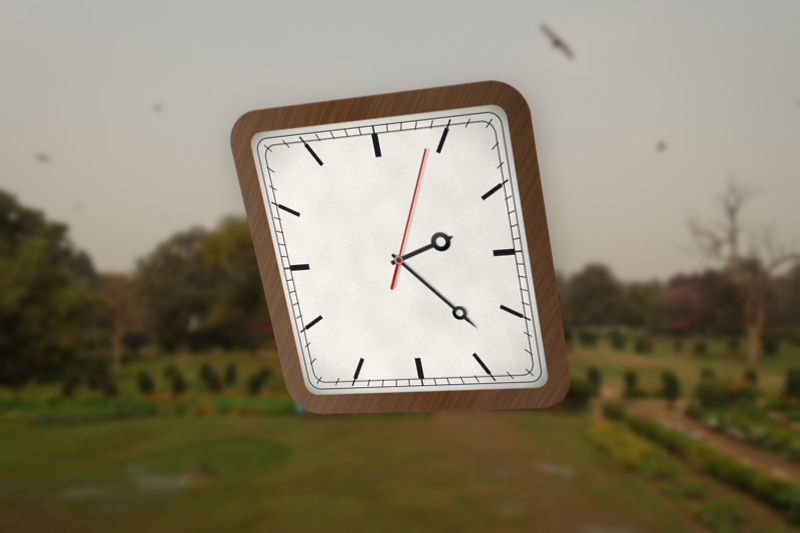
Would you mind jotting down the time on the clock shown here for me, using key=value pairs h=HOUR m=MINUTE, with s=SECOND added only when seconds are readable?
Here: h=2 m=23 s=4
